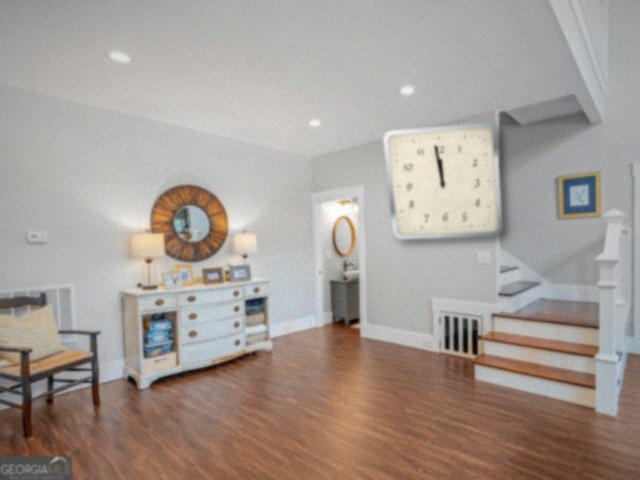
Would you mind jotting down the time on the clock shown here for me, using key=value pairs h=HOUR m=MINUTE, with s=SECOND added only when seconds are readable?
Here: h=11 m=59
